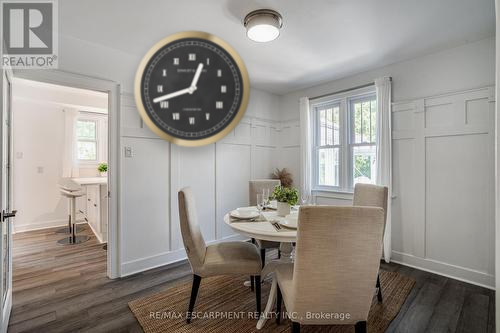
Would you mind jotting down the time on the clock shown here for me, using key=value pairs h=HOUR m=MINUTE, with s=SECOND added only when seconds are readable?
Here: h=12 m=42
